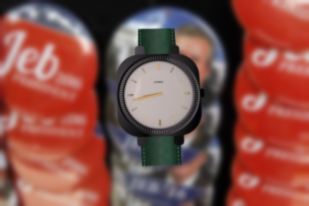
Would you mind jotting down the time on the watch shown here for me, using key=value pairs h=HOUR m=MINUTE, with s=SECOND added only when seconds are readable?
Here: h=8 m=43
